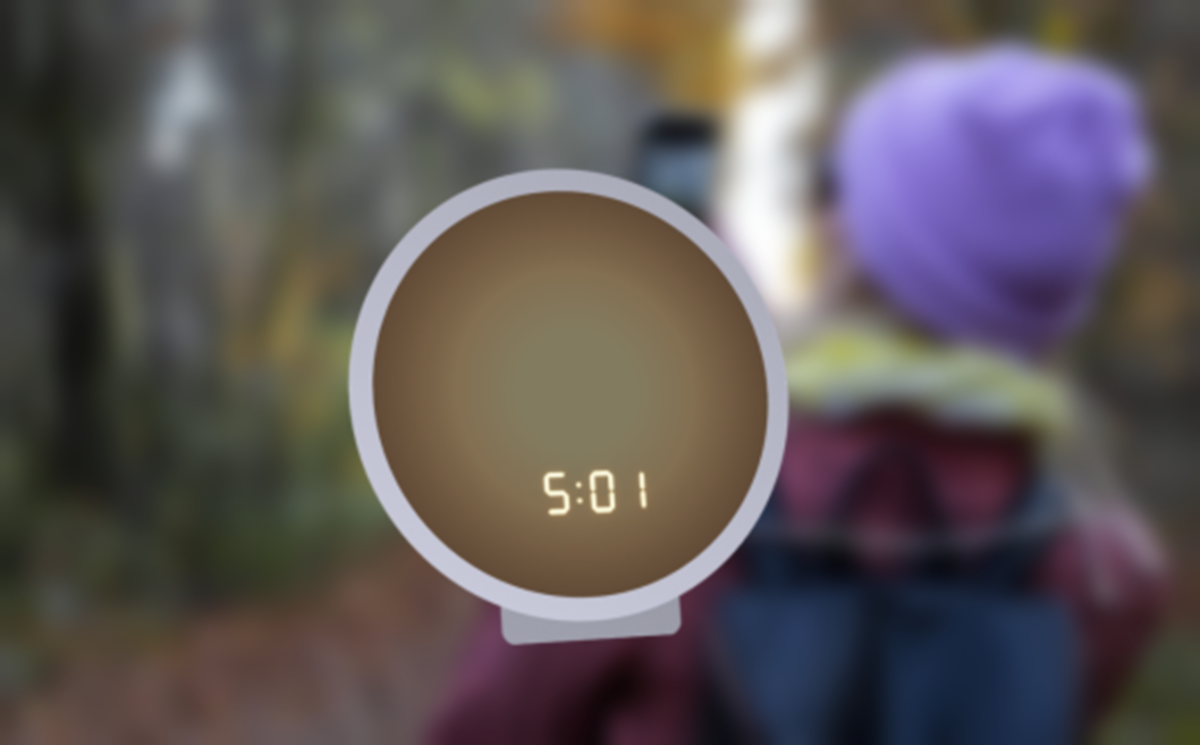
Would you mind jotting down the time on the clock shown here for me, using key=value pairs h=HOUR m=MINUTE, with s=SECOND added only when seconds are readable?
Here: h=5 m=1
